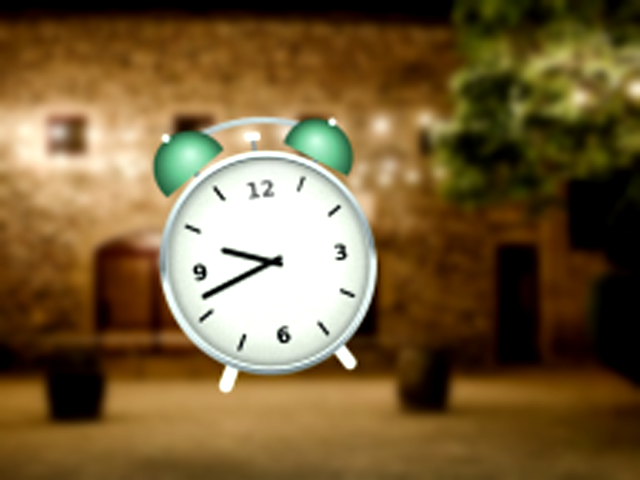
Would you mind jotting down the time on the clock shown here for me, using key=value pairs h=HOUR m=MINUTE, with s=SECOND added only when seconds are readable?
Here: h=9 m=42
